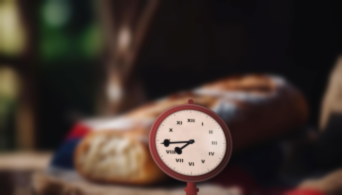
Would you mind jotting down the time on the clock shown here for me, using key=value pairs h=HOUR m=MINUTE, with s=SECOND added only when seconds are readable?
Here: h=7 m=44
